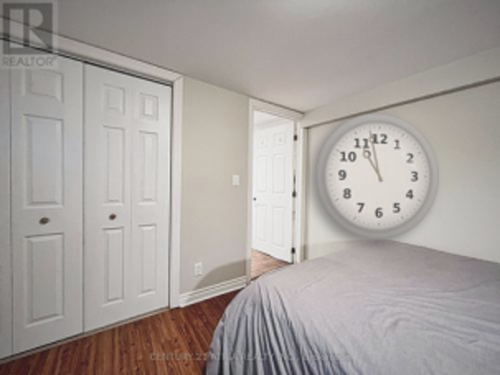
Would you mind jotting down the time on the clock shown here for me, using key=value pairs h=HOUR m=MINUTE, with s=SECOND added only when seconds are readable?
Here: h=10 m=58
